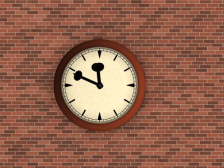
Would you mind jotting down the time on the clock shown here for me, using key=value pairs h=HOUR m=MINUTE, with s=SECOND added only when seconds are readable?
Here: h=11 m=49
